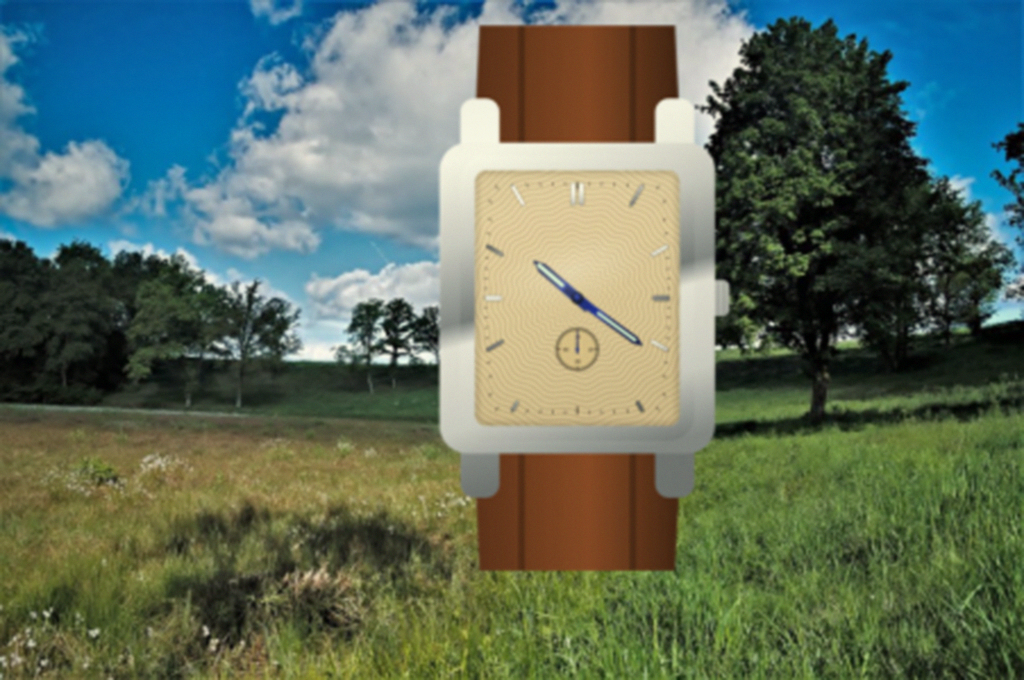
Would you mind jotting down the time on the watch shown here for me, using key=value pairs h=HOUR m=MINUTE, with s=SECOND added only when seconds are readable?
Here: h=10 m=21
